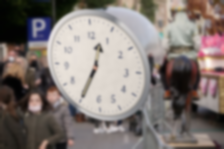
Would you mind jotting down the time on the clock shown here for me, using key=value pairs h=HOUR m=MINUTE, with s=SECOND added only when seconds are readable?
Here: h=12 m=35
